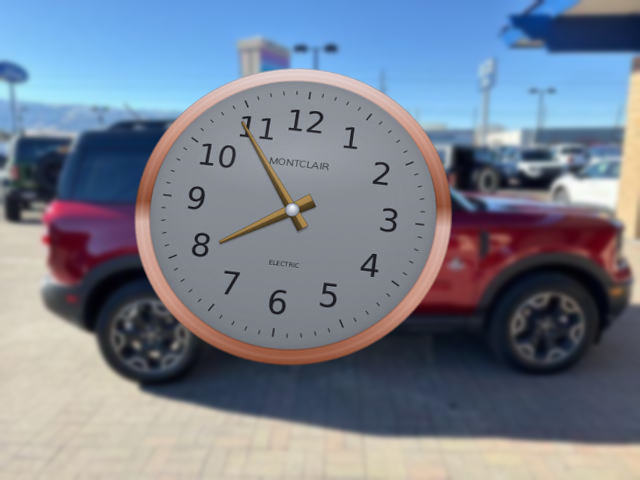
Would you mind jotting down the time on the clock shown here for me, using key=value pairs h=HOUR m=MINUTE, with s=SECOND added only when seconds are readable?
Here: h=7 m=54
